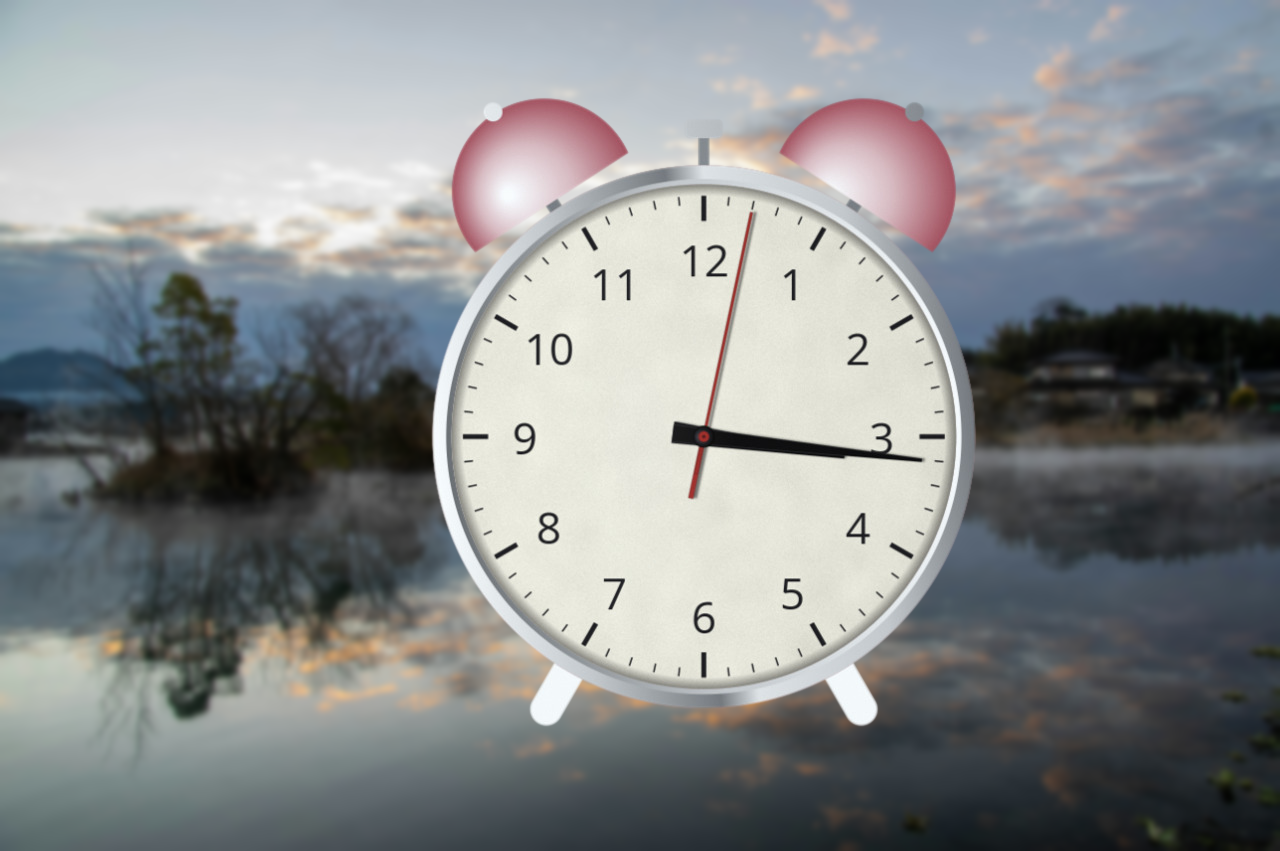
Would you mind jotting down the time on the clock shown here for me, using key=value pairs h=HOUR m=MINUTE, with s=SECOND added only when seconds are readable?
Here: h=3 m=16 s=2
